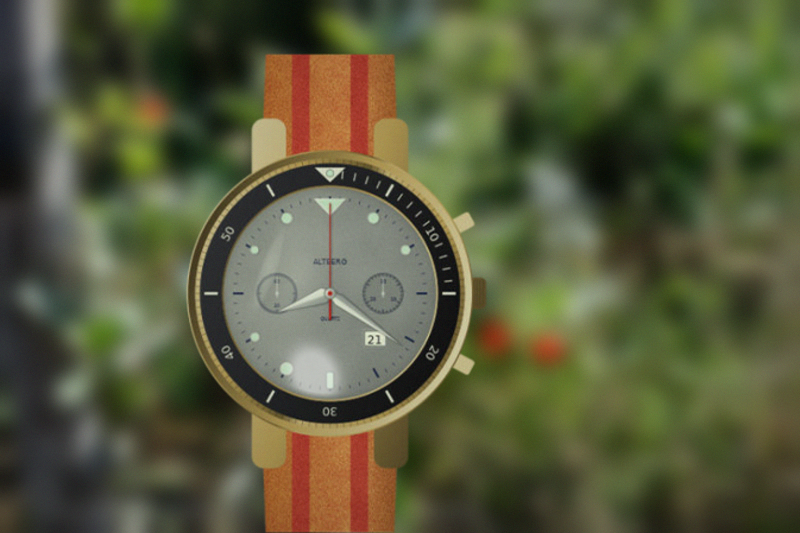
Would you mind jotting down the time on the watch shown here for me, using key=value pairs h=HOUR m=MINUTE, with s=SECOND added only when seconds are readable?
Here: h=8 m=21
